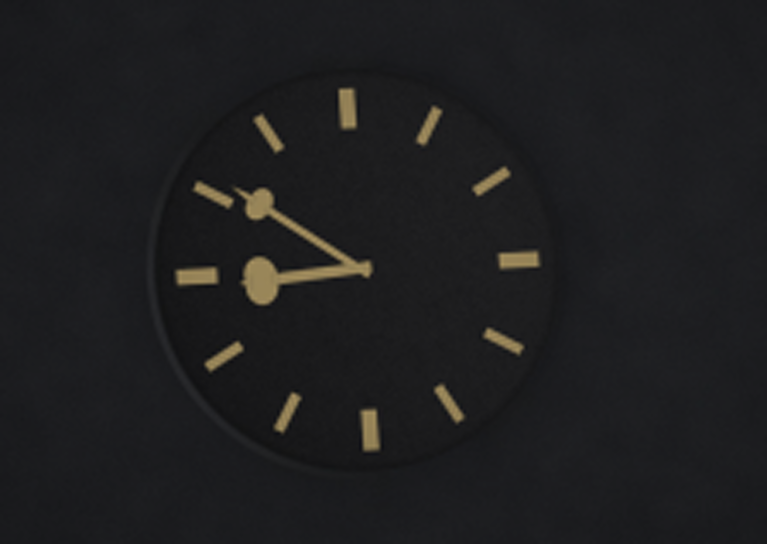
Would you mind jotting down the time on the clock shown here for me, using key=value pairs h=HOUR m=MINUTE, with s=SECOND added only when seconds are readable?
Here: h=8 m=51
